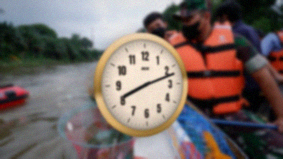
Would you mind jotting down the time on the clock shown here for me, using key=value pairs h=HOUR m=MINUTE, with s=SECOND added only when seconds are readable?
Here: h=8 m=12
